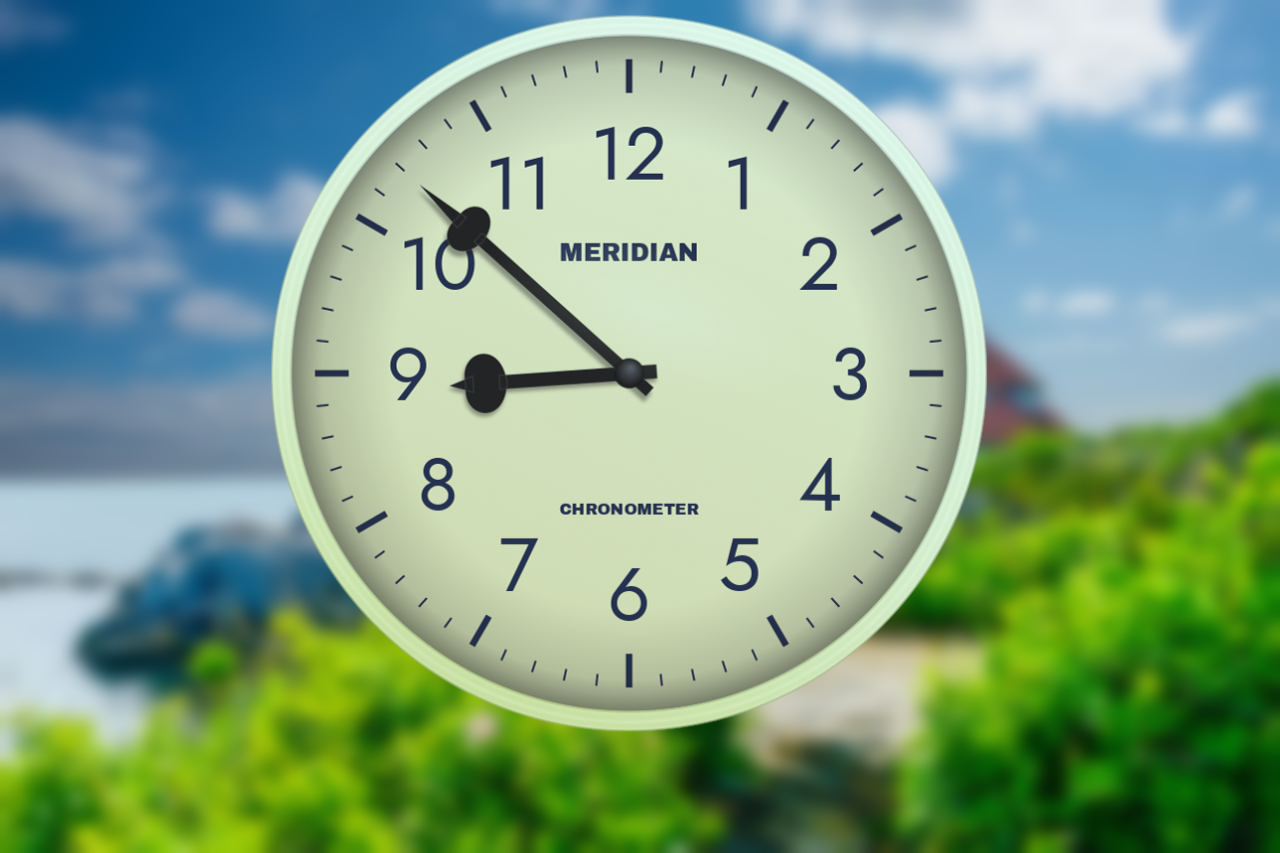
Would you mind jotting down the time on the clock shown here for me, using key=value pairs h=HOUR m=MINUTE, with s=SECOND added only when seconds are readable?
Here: h=8 m=52
